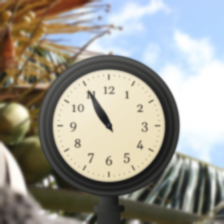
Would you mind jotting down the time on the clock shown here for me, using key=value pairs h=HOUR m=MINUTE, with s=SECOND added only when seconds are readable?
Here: h=10 m=55
